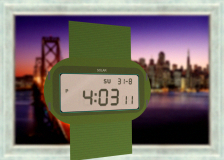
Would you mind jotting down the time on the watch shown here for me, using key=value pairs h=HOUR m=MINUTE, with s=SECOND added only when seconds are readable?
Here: h=4 m=3 s=11
